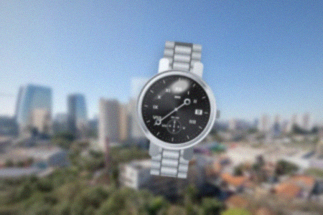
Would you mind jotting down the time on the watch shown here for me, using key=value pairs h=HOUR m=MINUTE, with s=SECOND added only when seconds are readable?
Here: h=1 m=38
